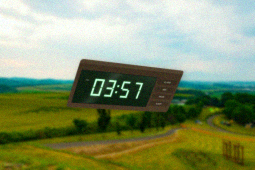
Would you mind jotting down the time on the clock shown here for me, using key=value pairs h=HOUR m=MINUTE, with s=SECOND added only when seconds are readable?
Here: h=3 m=57
